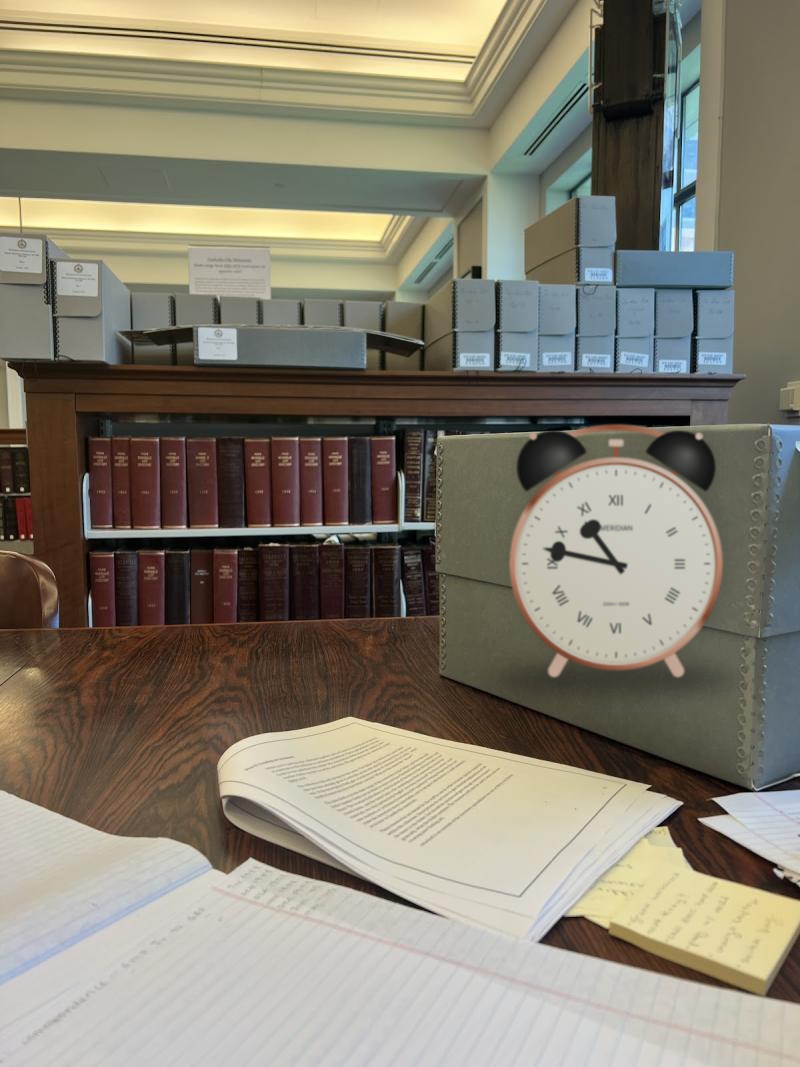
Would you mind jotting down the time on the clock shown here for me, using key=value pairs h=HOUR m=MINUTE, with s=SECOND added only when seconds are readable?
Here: h=10 m=47
